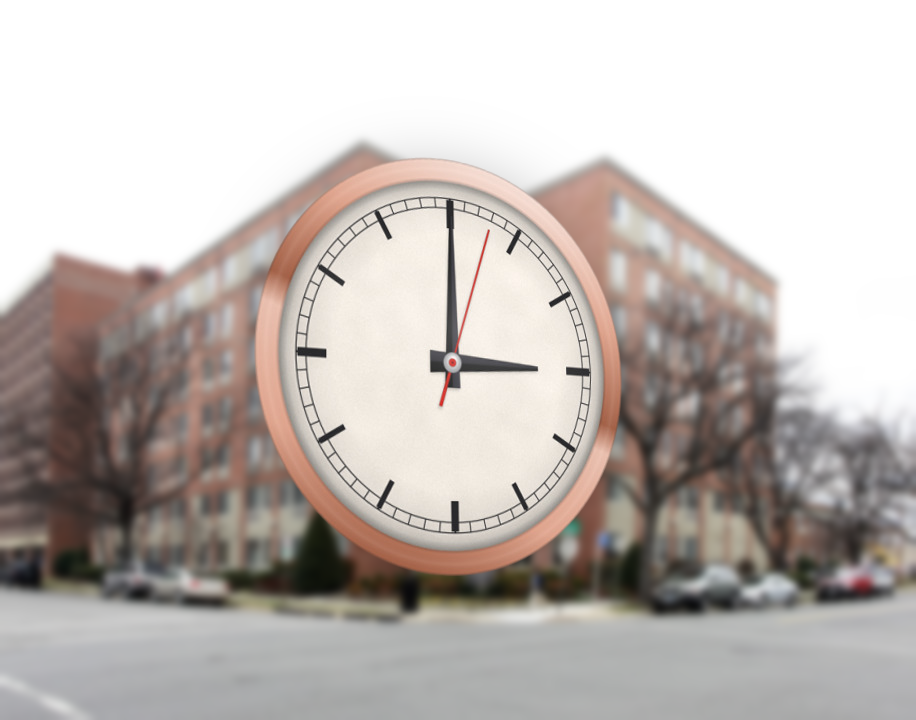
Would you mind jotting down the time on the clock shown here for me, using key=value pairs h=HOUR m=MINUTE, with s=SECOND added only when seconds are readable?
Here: h=3 m=0 s=3
